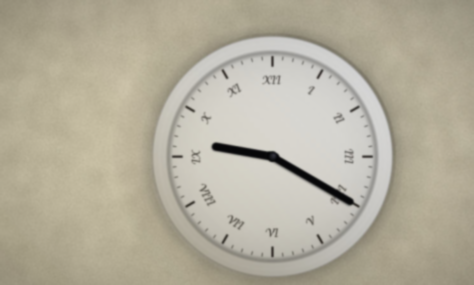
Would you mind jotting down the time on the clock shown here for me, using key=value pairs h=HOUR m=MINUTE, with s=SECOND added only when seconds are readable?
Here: h=9 m=20
